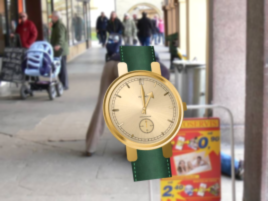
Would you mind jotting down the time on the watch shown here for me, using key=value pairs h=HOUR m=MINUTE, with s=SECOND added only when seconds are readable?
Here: h=1 m=0
